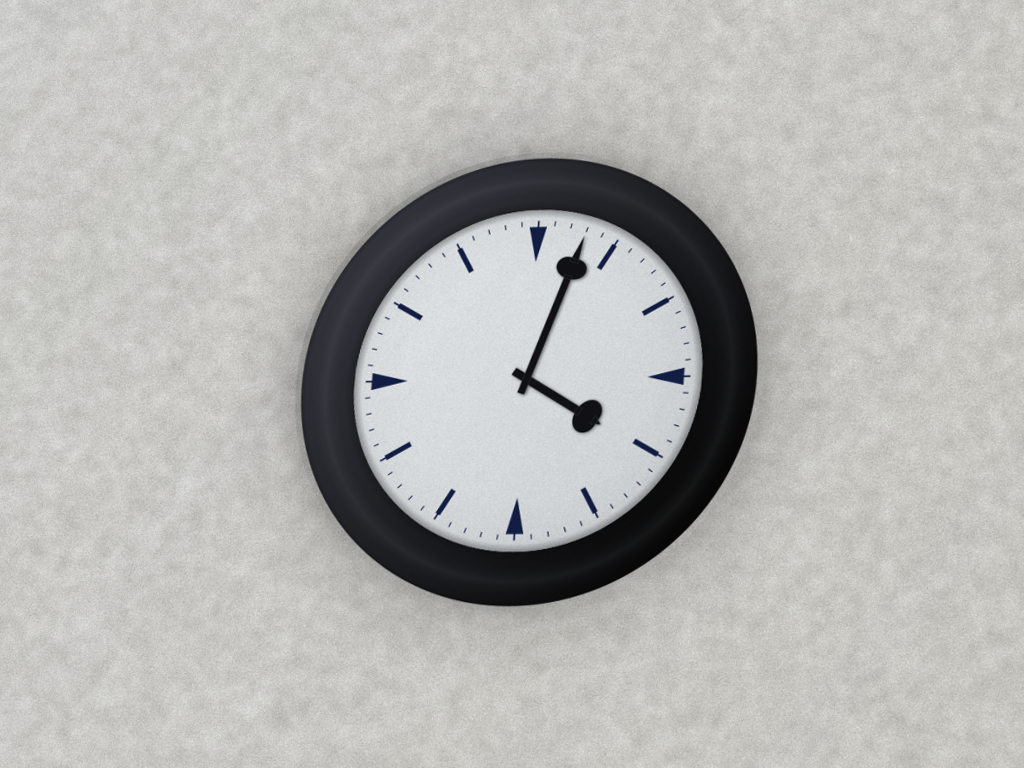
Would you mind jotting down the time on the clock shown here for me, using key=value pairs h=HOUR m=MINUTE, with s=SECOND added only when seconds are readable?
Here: h=4 m=3
